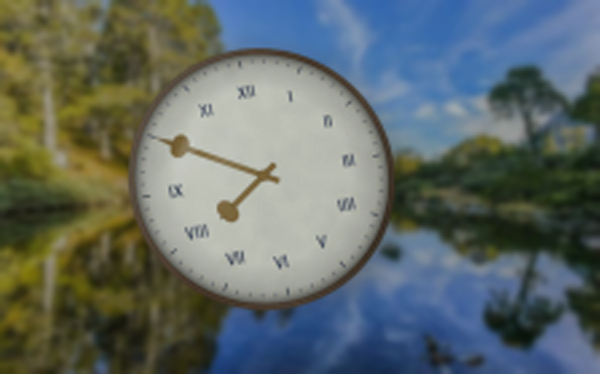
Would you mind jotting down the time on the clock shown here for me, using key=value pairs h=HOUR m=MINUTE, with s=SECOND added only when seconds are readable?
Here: h=7 m=50
